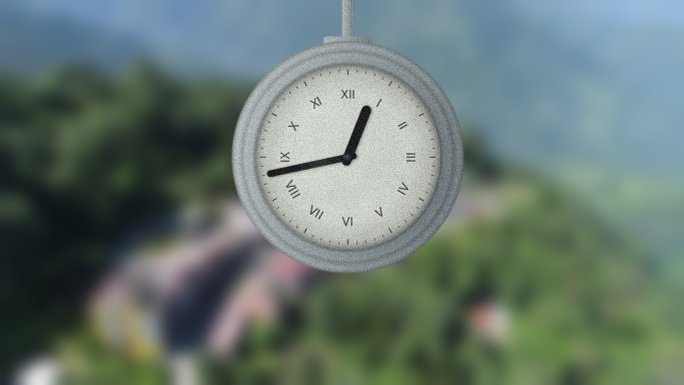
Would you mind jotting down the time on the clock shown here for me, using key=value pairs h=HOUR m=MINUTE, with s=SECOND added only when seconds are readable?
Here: h=12 m=43
